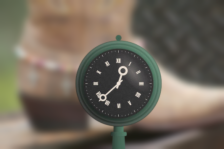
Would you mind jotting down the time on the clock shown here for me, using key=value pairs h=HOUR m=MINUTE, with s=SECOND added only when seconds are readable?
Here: h=12 m=38
